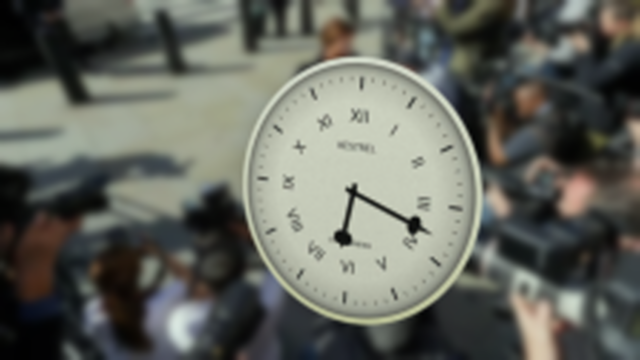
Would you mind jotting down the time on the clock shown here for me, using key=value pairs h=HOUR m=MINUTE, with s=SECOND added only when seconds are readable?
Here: h=6 m=18
